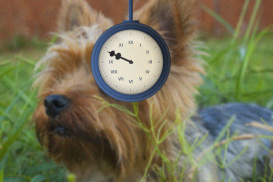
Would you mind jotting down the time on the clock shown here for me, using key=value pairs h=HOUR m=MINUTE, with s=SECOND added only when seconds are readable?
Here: h=9 m=49
